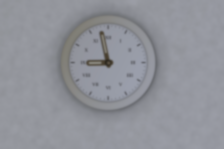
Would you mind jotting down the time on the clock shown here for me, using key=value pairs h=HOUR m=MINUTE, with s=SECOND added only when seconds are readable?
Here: h=8 m=58
